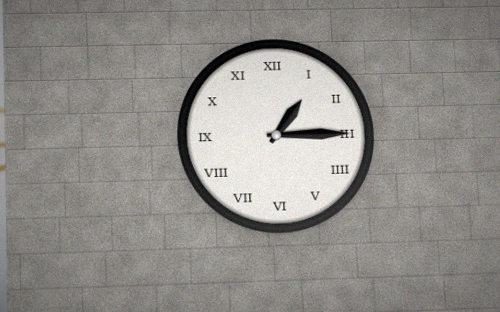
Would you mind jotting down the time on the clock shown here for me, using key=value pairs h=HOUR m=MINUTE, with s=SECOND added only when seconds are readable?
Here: h=1 m=15
